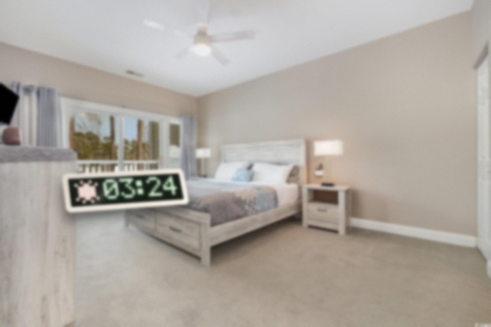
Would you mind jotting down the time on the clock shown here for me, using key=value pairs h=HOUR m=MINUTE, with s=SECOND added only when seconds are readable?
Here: h=3 m=24
